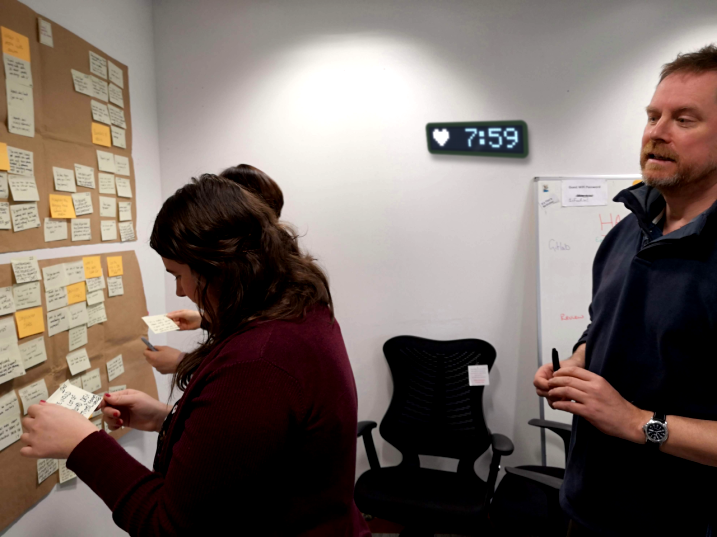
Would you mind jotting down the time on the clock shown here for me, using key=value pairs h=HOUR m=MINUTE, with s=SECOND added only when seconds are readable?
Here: h=7 m=59
